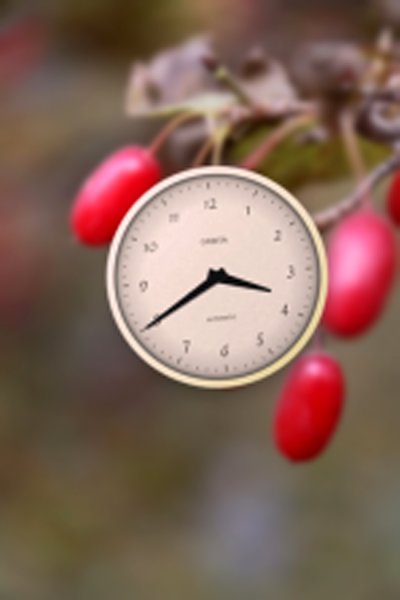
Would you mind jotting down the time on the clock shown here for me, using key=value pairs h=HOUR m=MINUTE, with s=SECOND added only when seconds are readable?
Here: h=3 m=40
